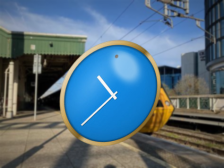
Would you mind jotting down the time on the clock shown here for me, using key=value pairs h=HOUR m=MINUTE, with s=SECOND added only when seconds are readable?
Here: h=10 m=38
